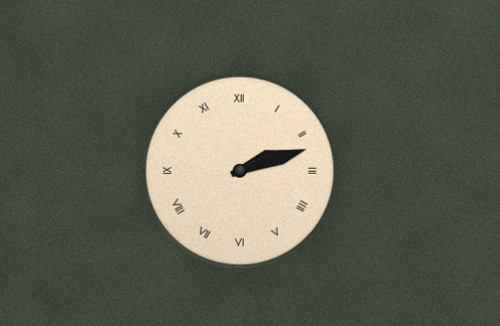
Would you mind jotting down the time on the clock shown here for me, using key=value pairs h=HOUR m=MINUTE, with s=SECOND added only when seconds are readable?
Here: h=2 m=12
